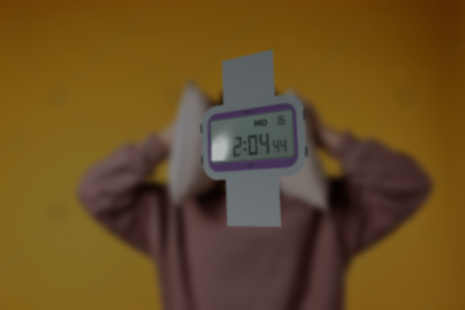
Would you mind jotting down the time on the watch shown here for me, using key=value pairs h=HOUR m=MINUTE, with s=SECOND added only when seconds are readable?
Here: h=2 m=4 s=44
